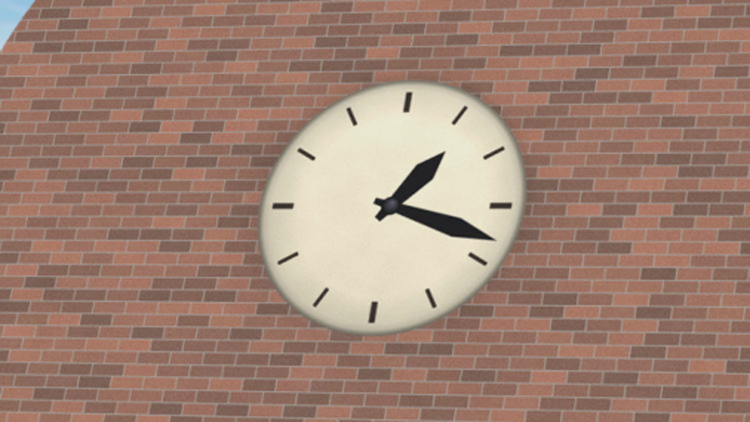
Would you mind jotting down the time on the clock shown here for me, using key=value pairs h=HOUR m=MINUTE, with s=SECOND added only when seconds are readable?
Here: h=1 m=18
